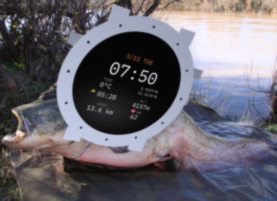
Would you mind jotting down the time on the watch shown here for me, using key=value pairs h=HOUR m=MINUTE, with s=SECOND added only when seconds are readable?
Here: h=7 m=50
